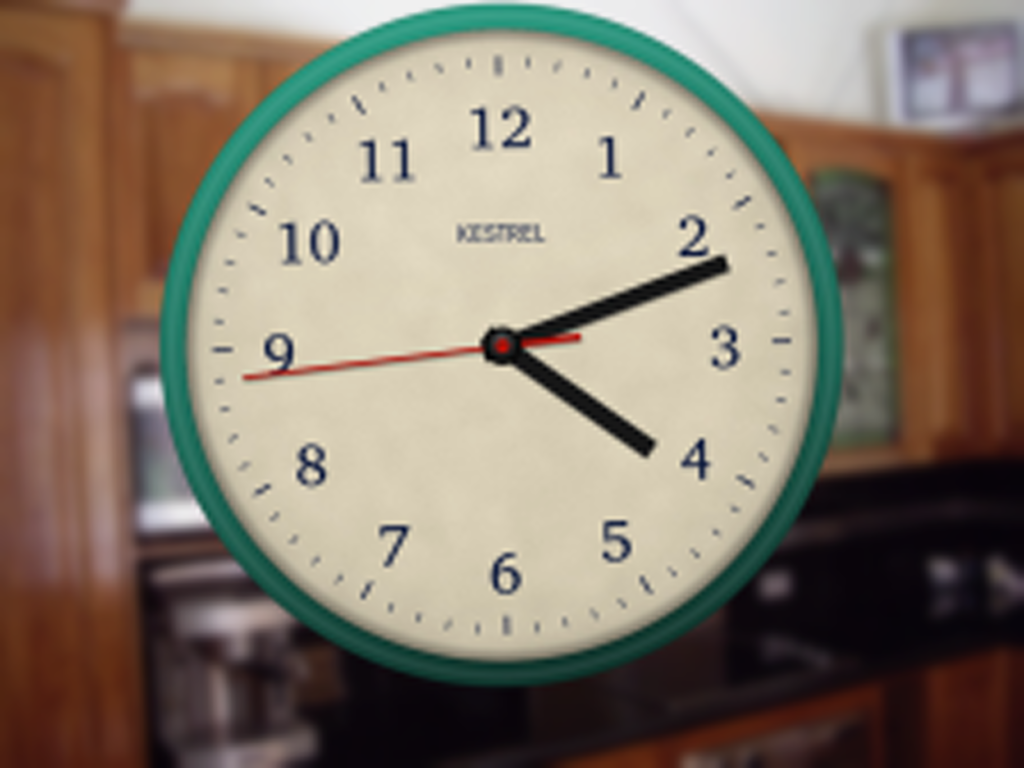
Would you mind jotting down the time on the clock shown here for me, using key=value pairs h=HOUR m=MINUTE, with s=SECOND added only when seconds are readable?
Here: h=4 m=11 s=44
